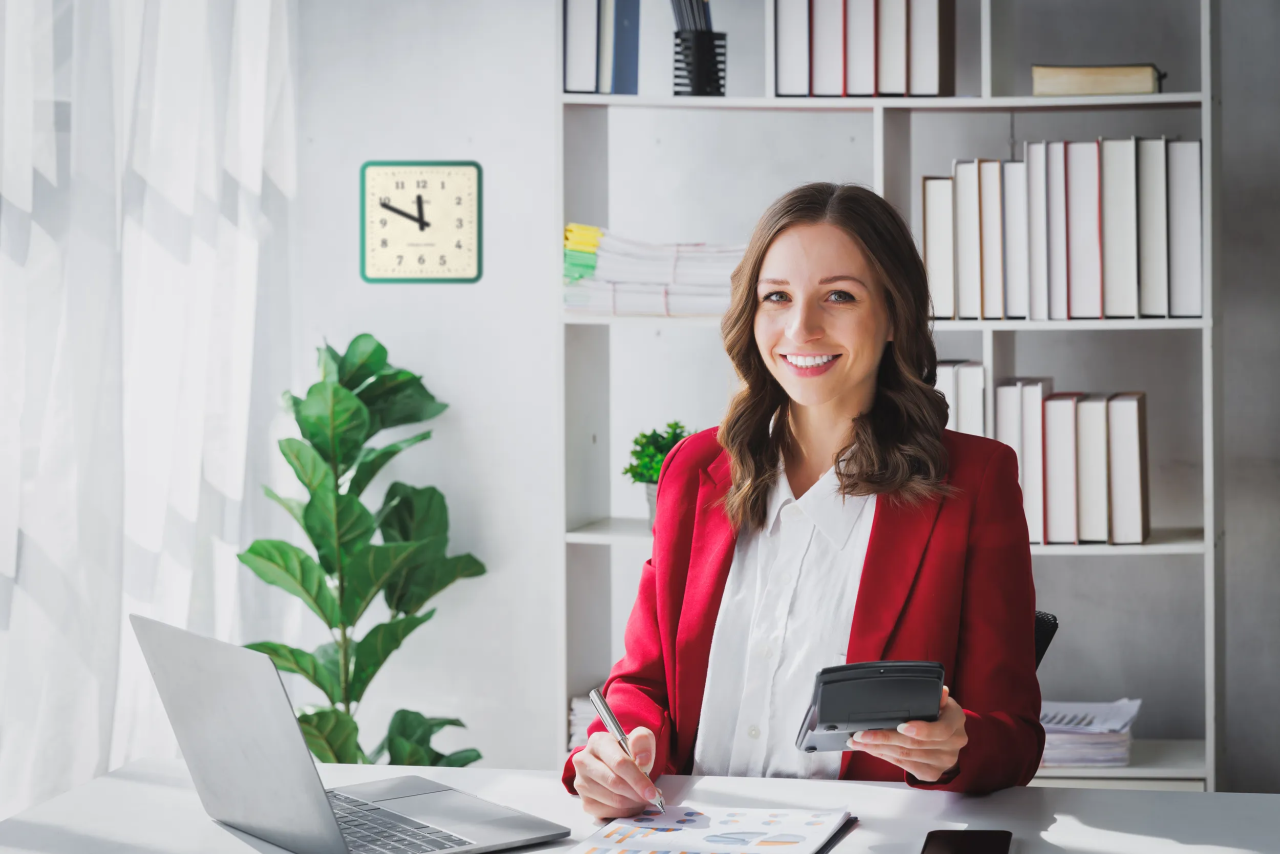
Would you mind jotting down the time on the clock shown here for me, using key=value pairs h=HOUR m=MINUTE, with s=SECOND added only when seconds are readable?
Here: h=11 m=49
